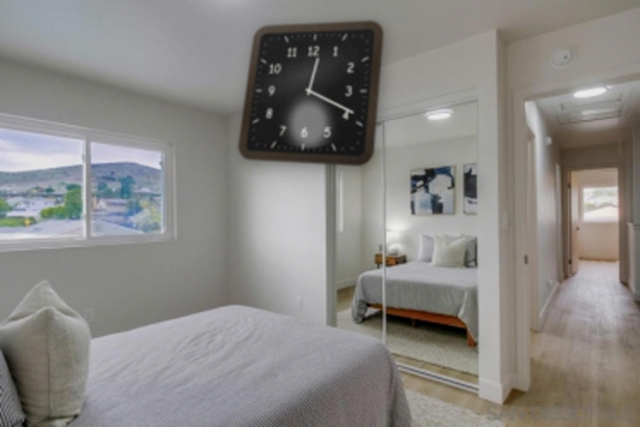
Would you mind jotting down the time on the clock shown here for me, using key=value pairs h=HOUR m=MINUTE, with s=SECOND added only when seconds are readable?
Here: h=12 m=19
